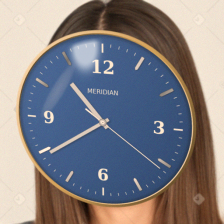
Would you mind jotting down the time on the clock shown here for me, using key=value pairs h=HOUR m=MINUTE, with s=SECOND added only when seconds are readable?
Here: h=10 m=39 s=21
